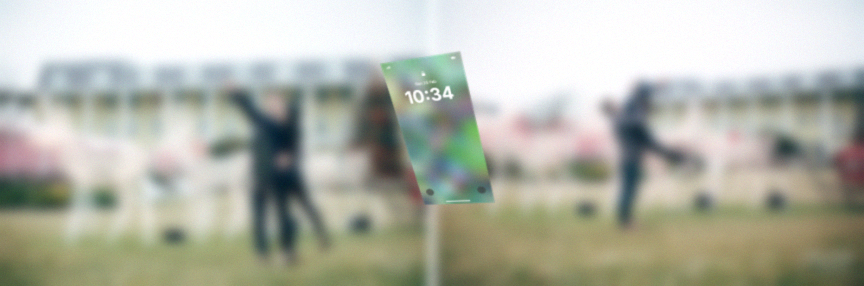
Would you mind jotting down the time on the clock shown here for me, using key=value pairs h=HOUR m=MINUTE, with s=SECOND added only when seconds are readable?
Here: h=10 m=34
